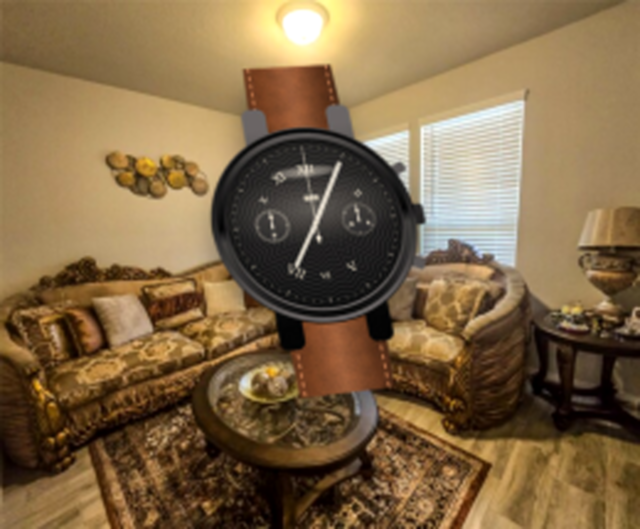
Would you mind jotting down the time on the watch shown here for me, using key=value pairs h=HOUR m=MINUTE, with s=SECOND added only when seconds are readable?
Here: h=7 m=5
